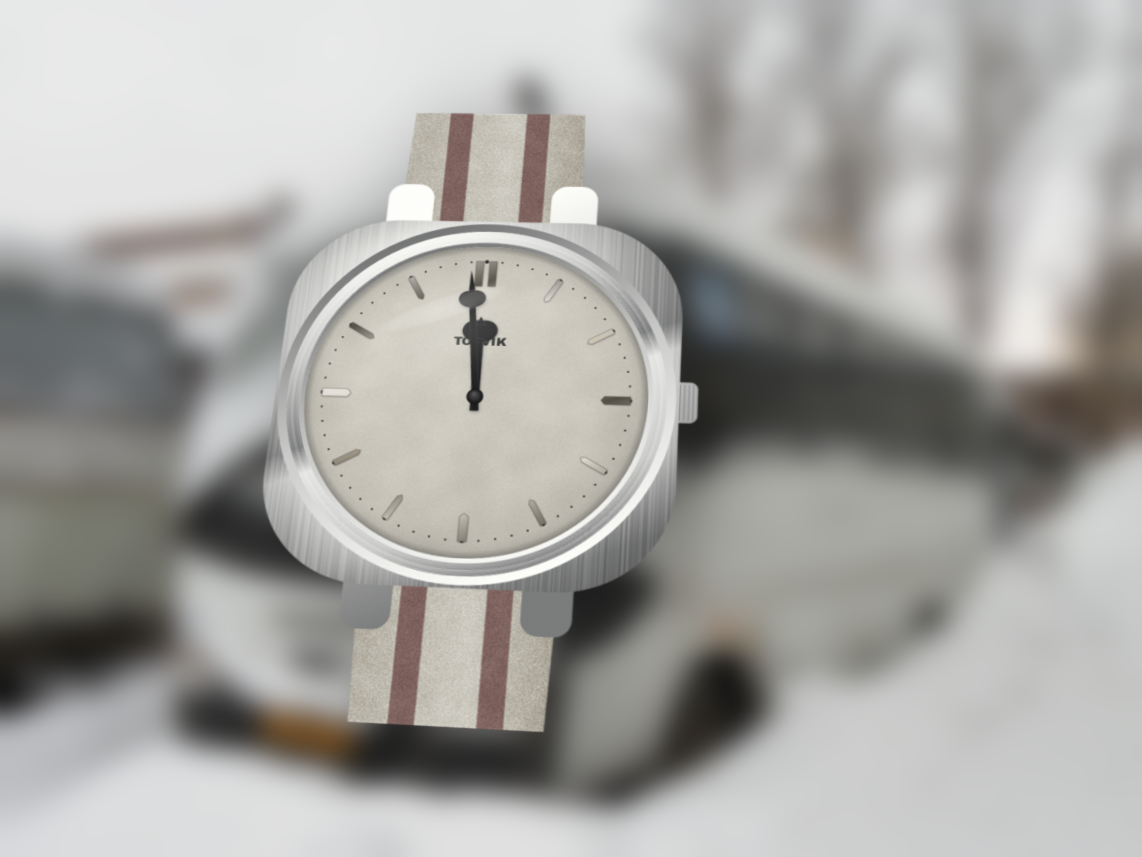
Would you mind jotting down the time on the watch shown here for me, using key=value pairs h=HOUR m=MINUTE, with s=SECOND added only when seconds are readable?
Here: h=11 m=59
